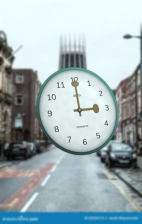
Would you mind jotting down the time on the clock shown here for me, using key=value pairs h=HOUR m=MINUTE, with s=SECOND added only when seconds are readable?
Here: h=3 m=0
